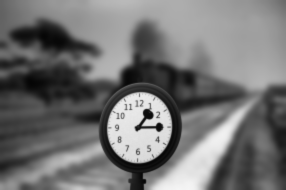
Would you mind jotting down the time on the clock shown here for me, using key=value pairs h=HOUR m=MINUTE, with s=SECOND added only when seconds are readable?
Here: h=1 m=15
